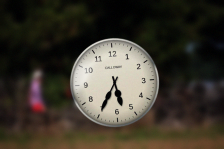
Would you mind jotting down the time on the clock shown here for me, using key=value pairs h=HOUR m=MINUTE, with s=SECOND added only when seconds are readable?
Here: h=5 m=35
